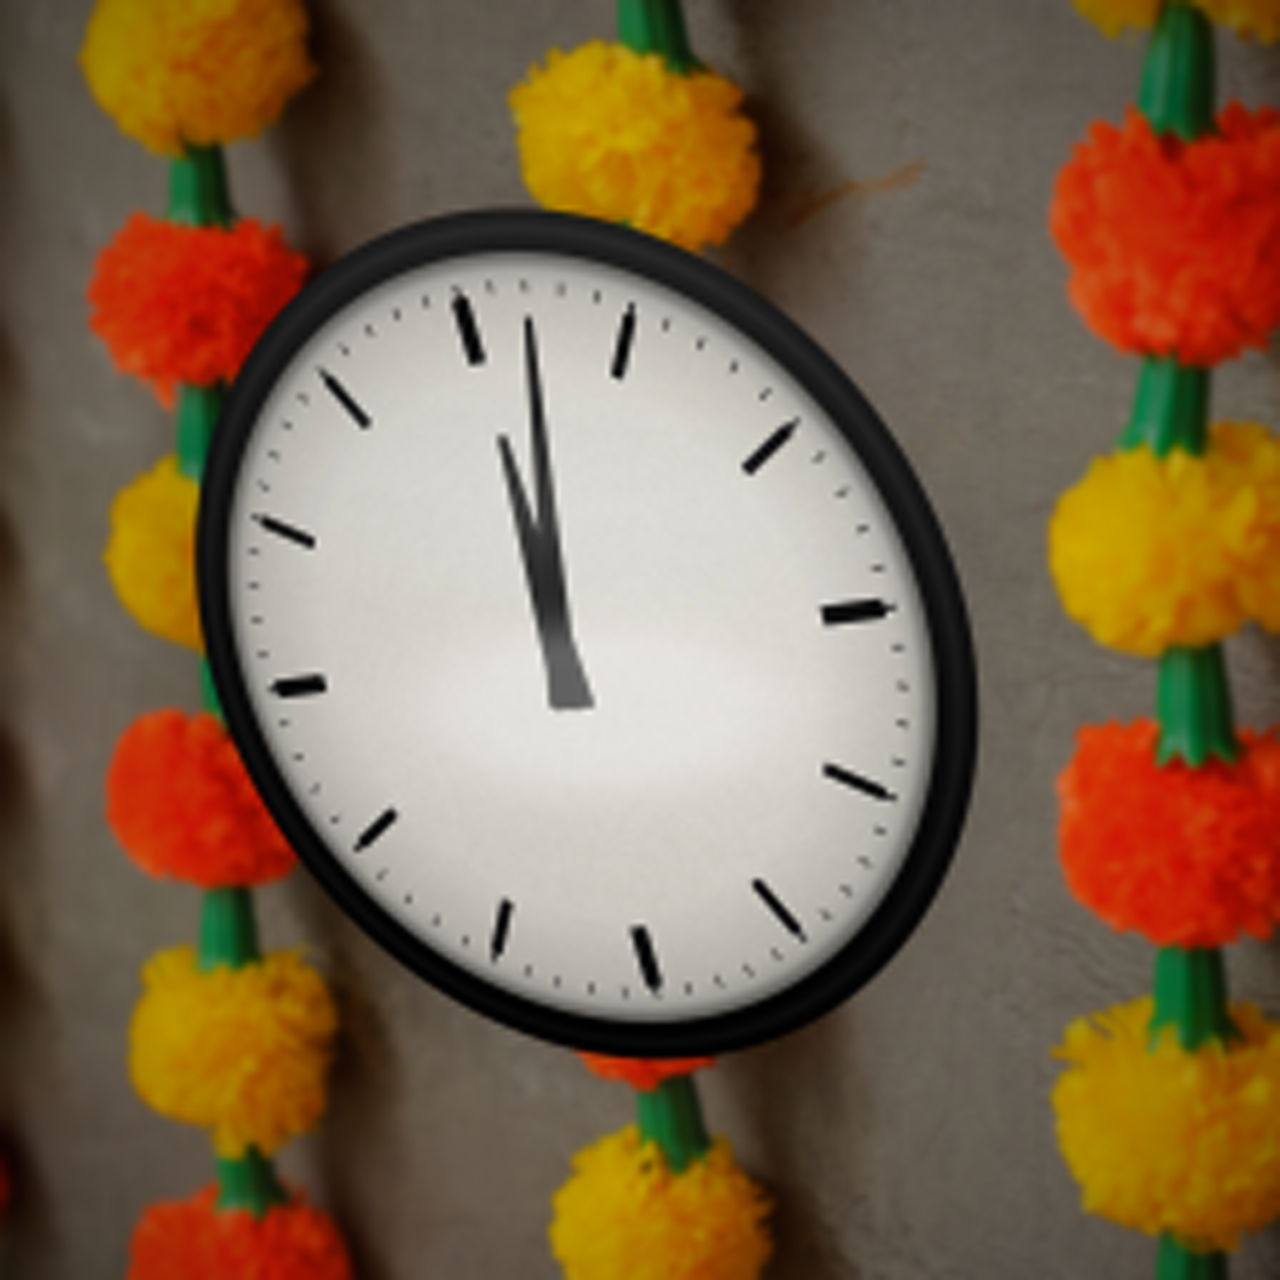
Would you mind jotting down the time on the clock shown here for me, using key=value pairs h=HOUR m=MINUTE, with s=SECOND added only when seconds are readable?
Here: h=12 m=2
